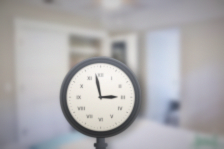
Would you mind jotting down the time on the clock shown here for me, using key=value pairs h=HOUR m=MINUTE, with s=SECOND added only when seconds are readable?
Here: h=2 m=58
